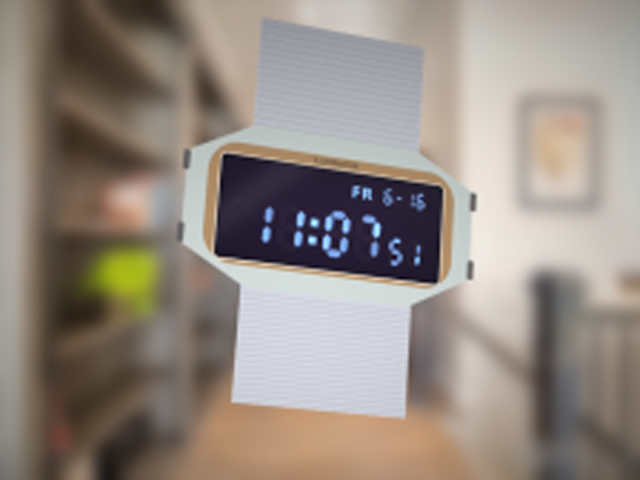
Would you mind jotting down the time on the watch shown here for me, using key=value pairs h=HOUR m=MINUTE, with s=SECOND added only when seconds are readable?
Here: h=11 m=7 s=51
